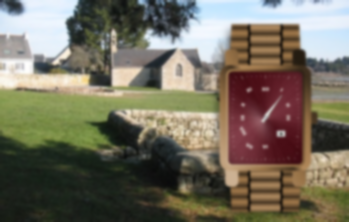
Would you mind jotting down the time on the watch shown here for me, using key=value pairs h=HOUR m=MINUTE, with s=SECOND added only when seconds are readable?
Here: h=1 m=6
